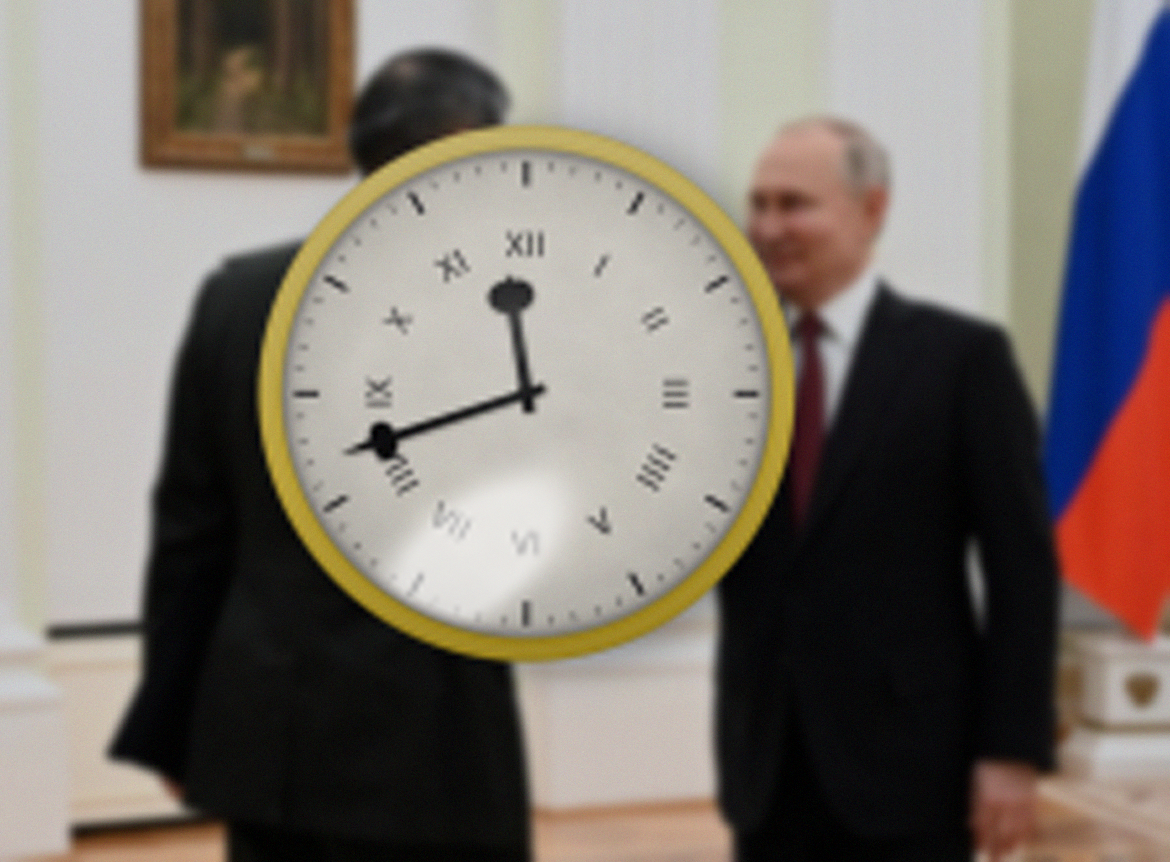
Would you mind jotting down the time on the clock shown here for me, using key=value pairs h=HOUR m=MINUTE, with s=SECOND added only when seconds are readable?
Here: h=11 m=42
